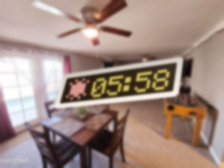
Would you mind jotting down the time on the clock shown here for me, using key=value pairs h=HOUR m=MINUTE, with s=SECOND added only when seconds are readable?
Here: h=5 m=58
